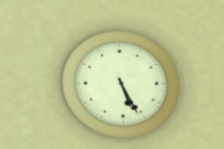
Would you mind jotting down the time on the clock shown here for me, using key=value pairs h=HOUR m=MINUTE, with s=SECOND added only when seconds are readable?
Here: h=5 m=26
